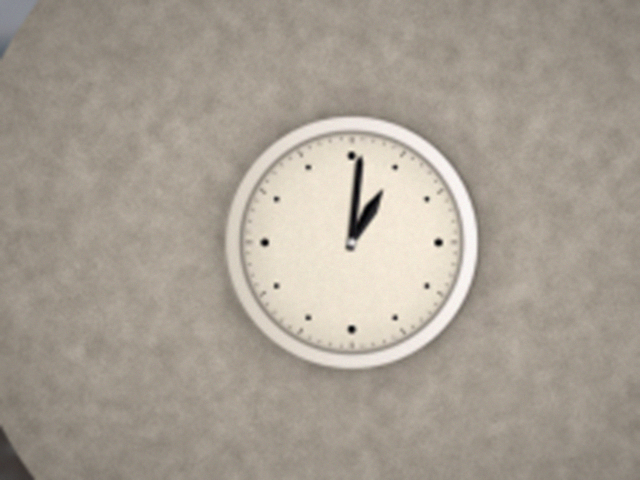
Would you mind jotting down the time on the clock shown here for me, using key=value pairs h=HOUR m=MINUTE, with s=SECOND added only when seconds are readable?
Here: h=1 m=1
